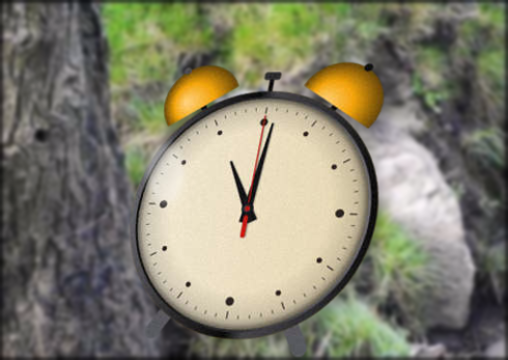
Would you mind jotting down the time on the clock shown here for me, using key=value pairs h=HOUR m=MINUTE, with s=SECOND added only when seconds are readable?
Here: h=11 m=1 s=0
